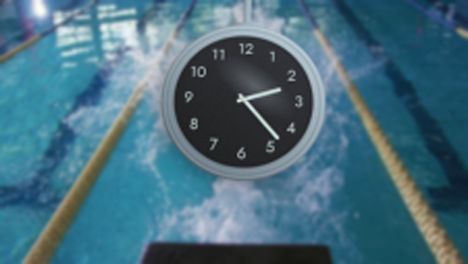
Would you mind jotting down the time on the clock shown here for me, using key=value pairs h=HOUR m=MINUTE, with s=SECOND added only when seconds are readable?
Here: h=2 m=23
